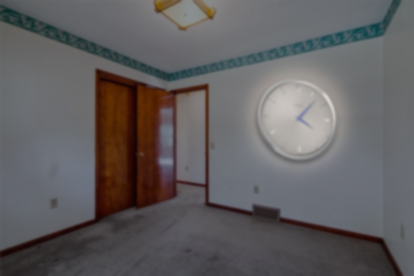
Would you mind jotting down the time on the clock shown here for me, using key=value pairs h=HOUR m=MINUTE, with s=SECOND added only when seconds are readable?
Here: h=4 m=7
